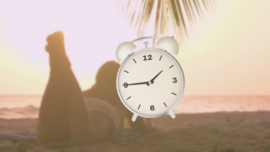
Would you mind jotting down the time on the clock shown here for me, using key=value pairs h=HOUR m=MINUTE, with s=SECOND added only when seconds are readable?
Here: h=1 m=45
